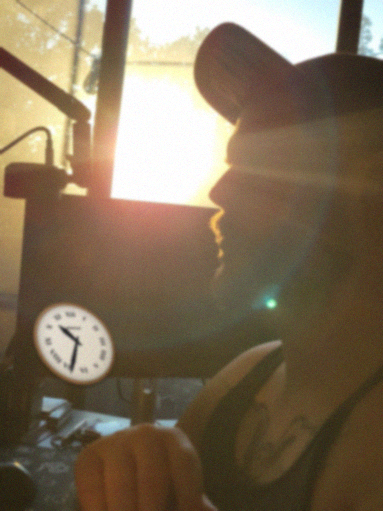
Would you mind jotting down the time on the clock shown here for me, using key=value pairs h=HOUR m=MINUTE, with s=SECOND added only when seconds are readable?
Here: h=10 m=34
